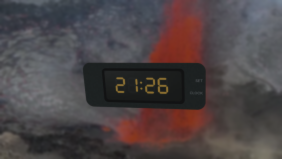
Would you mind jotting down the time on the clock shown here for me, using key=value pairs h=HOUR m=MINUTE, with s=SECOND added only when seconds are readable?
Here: h=21 m=26
